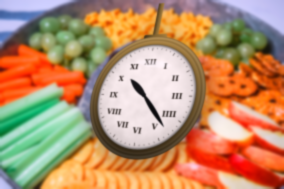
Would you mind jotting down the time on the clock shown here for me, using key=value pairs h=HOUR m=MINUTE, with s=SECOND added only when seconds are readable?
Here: h=10 m=23
